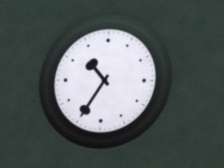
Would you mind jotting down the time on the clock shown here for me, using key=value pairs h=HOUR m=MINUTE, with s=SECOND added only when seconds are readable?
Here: h=10 m=35
